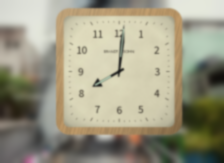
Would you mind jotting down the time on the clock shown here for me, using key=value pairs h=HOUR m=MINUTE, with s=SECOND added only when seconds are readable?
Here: h=8 m=1
